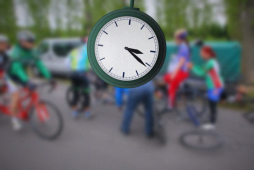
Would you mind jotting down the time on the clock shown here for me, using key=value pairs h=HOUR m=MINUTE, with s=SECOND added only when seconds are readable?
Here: h=3 m=21
